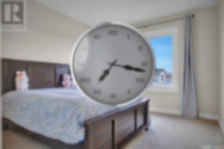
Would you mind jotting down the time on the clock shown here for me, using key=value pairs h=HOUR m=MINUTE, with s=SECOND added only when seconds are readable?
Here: h=7 m=17
